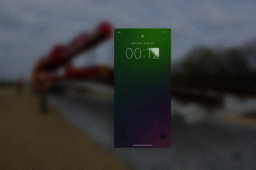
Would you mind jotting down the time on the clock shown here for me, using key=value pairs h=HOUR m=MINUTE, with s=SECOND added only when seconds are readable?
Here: h=0 m=12
